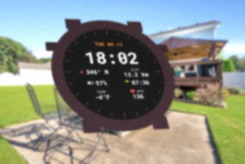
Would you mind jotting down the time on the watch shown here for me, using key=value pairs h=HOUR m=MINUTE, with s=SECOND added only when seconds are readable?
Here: h=18 m=2
